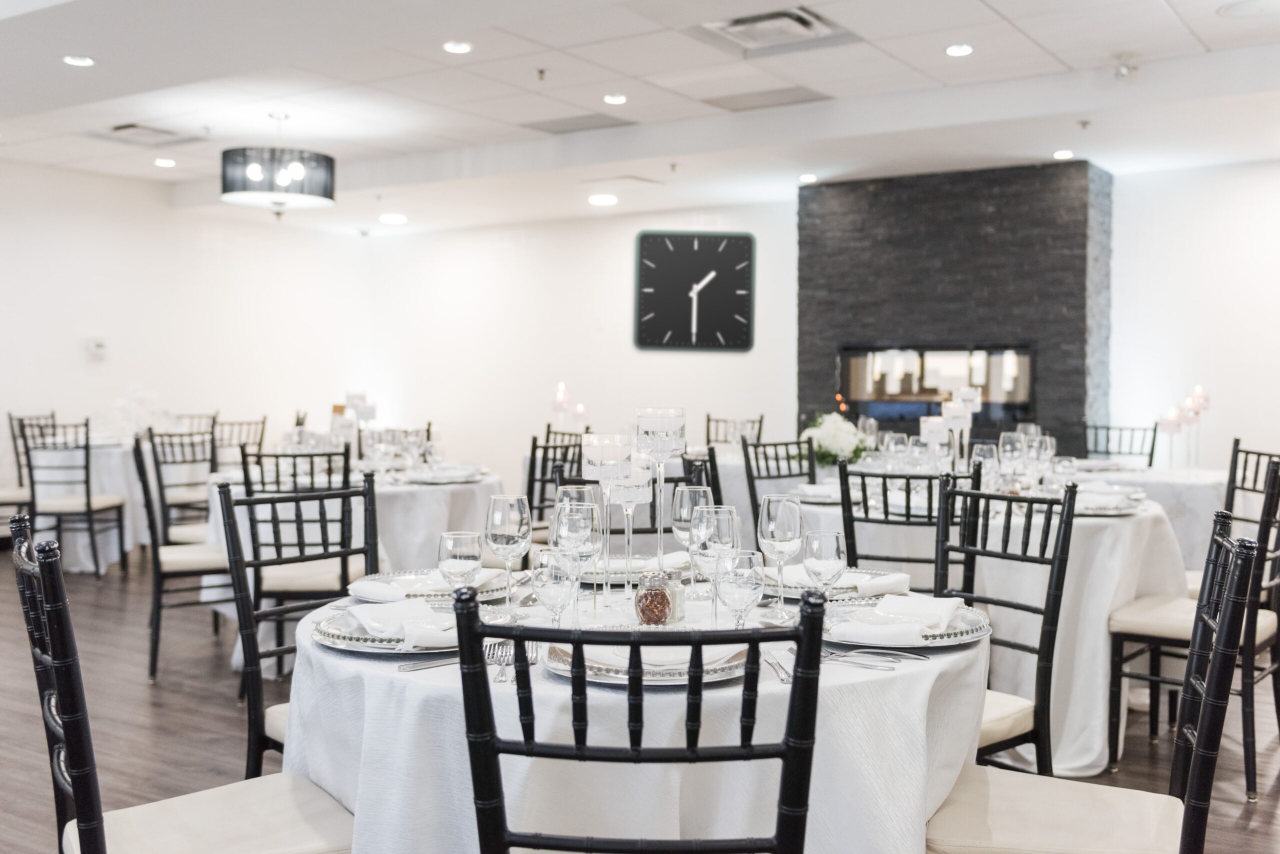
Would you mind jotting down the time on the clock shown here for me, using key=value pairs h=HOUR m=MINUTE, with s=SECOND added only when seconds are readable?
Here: h=1 m=30
